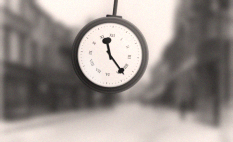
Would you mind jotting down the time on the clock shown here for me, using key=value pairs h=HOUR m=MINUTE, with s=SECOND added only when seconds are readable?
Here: h=11 m=23
